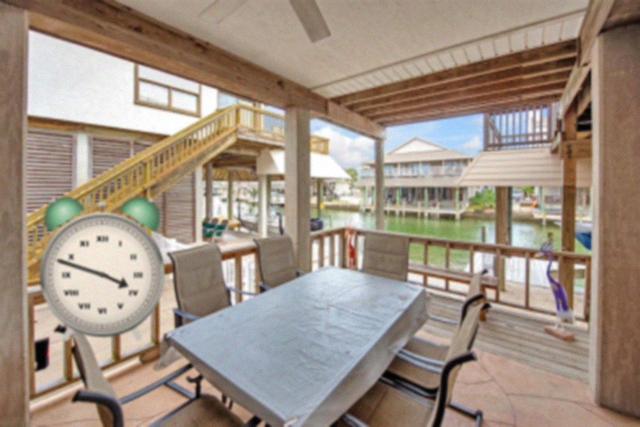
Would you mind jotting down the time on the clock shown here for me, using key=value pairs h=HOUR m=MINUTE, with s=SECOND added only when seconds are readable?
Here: h=3 m=48
